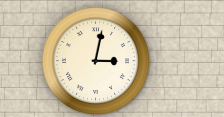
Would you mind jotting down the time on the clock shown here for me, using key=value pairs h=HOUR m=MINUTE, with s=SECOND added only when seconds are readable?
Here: h=3 m=2
